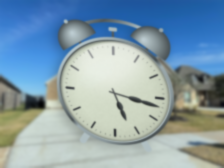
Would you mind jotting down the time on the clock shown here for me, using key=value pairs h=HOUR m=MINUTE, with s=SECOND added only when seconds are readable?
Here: h=5 m=17
